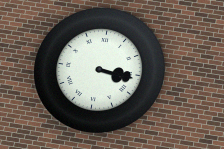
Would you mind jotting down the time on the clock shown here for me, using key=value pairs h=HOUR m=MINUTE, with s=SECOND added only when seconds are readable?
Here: h=3 m=16
